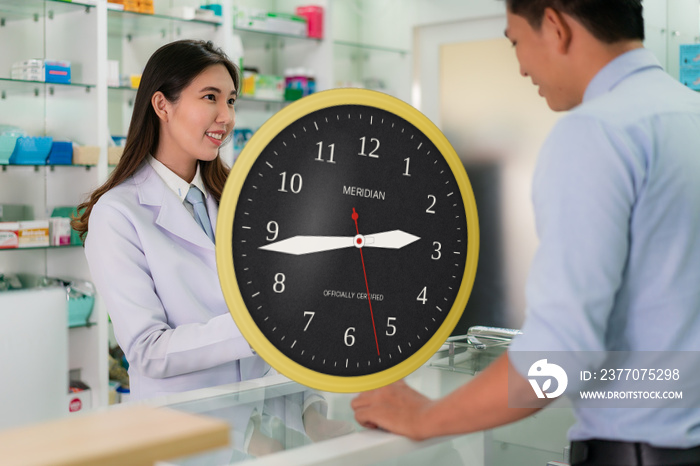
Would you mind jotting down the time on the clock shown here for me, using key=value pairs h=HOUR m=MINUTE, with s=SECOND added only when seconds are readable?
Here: h=2 m=43 s=27
